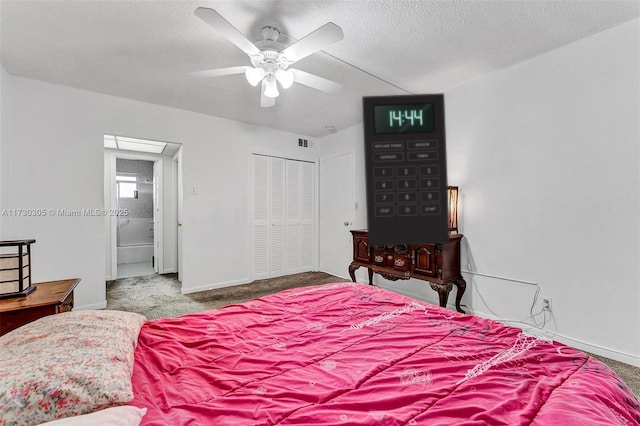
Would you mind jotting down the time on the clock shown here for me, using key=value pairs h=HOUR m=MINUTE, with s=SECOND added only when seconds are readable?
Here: h=14 m=44
